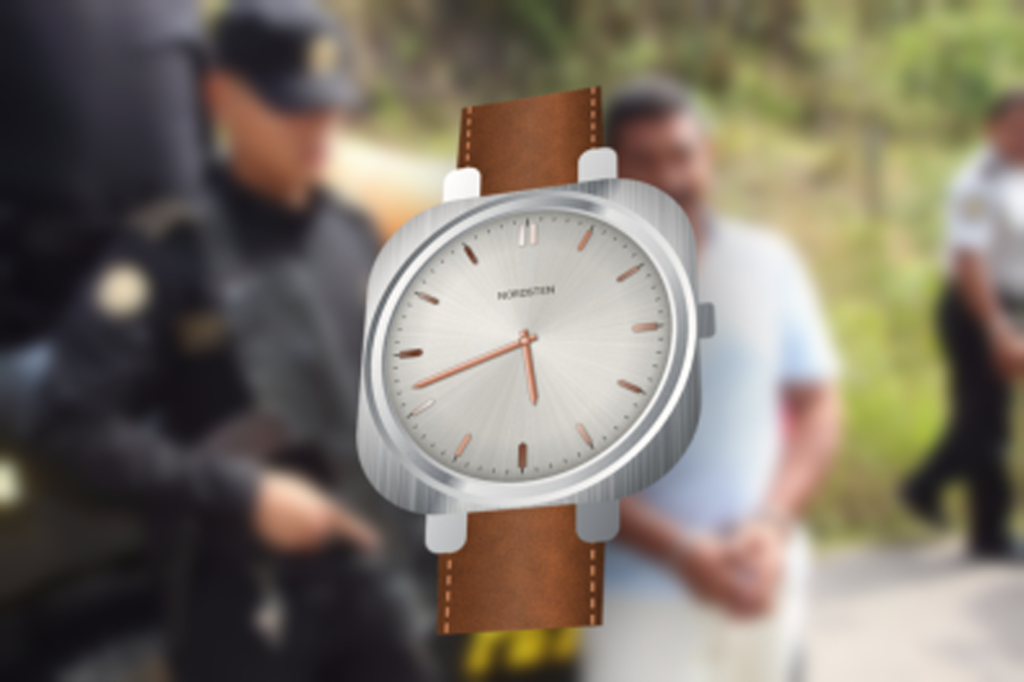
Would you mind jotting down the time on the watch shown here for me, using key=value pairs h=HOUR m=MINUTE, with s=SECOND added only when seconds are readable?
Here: h=5 m=42
